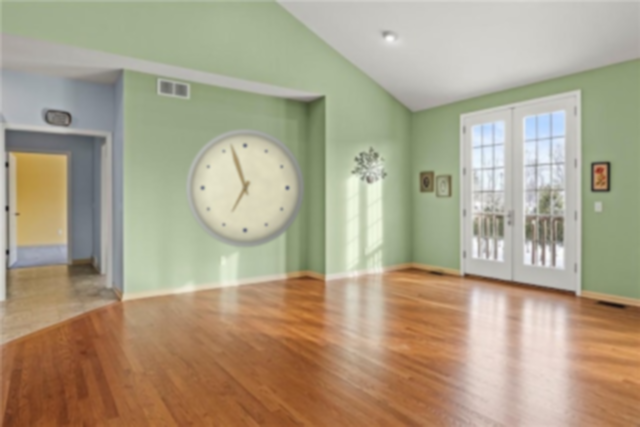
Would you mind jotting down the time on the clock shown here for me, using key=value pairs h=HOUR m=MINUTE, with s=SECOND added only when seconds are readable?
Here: h=6 m=57
